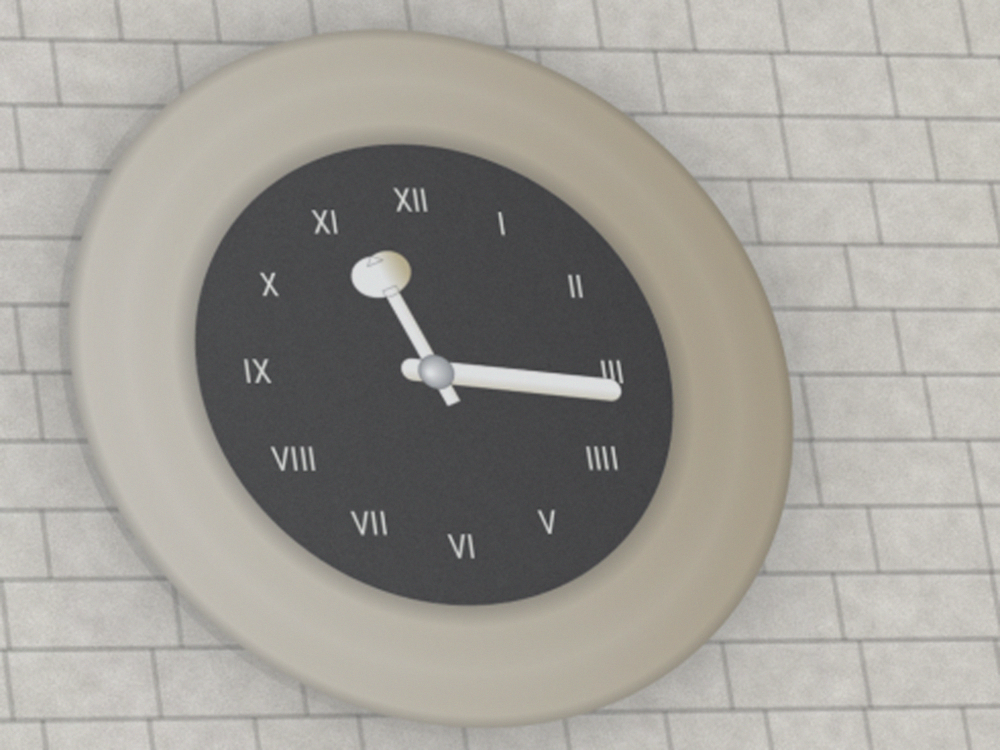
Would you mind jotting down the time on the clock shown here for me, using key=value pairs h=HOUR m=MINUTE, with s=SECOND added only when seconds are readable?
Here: h=11 m=16
